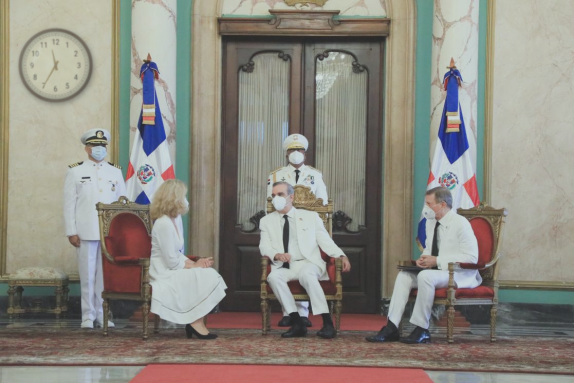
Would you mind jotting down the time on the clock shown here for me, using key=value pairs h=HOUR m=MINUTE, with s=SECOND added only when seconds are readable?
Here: h=11 m=35
